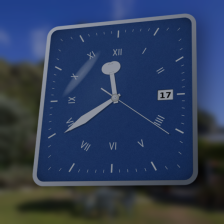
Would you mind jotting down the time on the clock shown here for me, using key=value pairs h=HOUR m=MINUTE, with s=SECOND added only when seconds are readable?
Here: h=11 m=39 s=21
